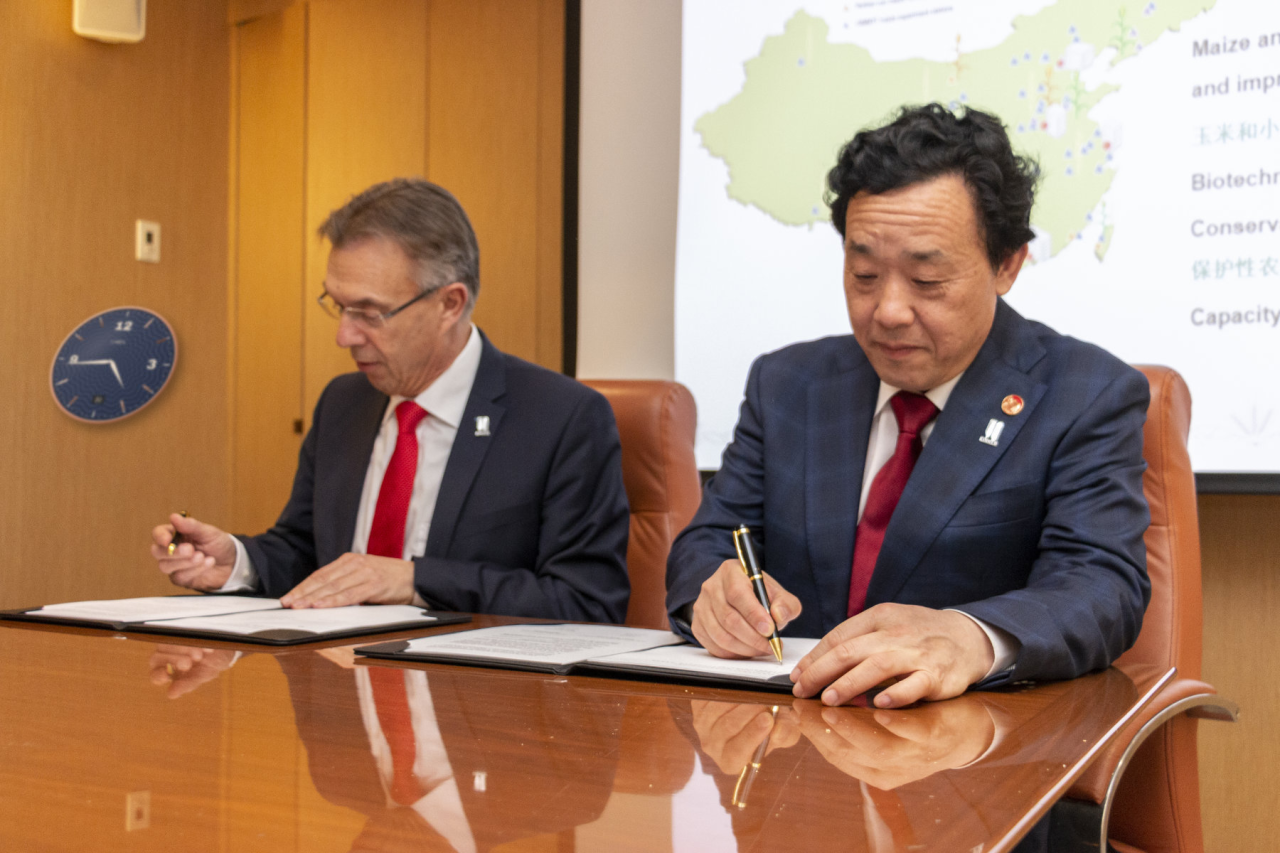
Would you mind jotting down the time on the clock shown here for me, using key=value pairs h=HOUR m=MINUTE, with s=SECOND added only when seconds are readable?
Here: h=4 m=44
